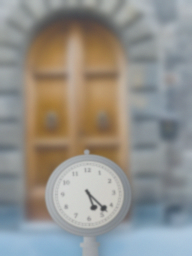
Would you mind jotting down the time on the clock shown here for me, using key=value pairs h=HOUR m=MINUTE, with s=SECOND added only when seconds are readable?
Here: h=5 m=23
